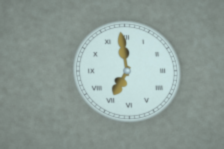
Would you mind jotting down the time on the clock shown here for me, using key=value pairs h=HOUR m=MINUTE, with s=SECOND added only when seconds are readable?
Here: h=6 m=59
